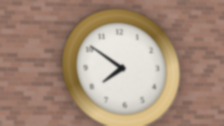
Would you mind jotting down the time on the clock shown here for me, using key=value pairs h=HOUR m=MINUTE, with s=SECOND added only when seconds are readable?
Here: h=7 m=51
